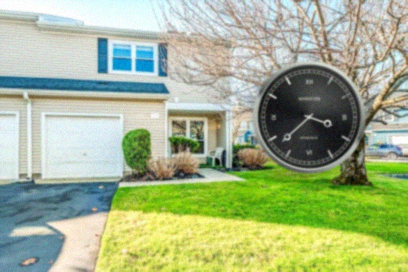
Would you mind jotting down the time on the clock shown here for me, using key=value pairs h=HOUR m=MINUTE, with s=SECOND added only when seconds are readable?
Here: h=3 m=38
